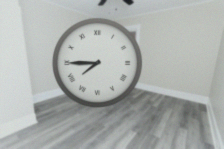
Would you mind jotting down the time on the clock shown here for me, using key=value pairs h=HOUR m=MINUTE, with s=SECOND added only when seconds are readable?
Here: h=7 m=45
